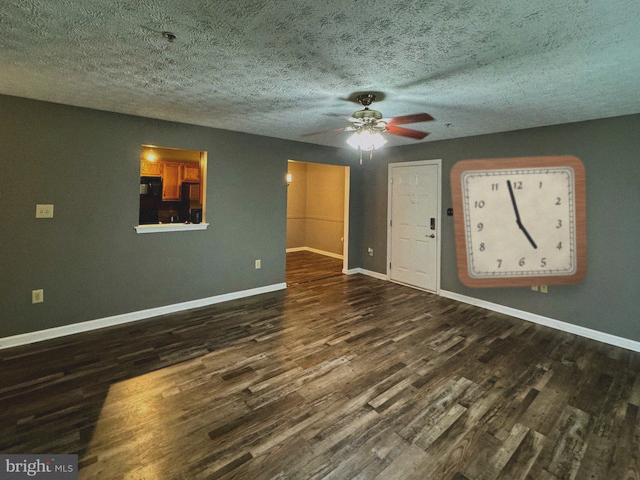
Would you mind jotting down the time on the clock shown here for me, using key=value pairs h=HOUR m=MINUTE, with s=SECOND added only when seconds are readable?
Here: h=4 m=58
